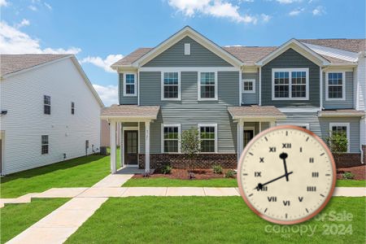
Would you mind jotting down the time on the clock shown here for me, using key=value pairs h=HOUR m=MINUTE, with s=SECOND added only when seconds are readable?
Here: h=11 m=41
